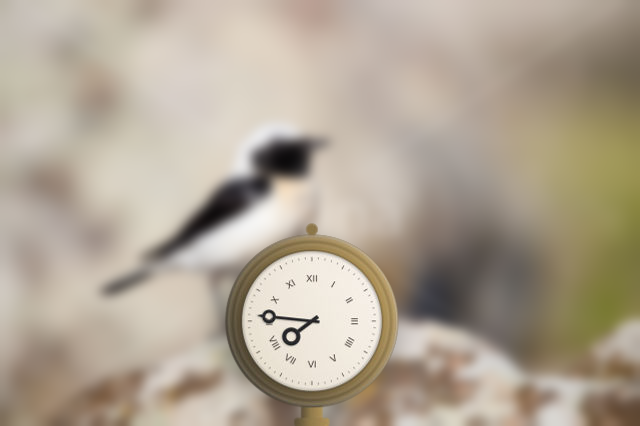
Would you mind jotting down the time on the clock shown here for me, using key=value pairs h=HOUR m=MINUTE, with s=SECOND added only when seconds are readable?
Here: h=7 m=46
